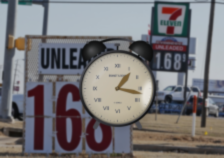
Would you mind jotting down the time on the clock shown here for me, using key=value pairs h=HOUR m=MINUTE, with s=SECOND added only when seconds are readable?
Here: h=1 m=17
